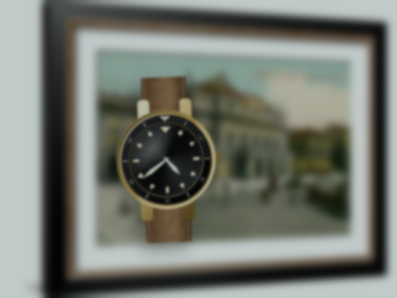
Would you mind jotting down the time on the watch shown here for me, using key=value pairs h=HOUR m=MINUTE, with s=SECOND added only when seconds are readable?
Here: h=4 m=39
